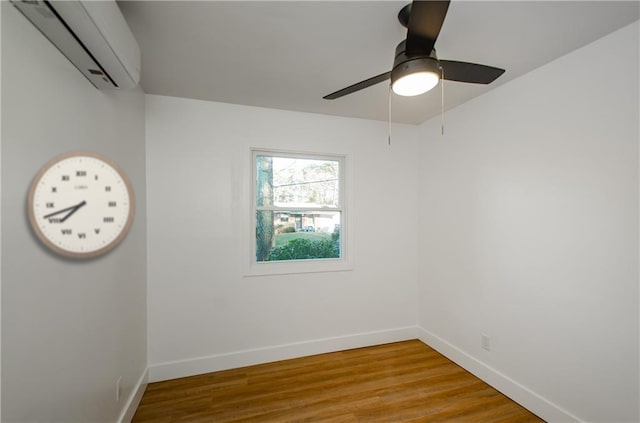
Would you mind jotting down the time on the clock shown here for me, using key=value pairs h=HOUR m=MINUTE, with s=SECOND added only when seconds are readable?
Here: h=7 m=42
